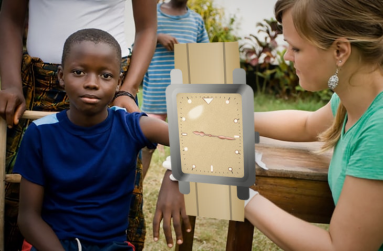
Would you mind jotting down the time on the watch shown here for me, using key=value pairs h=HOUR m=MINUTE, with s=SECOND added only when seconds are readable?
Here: h=9 m=16
